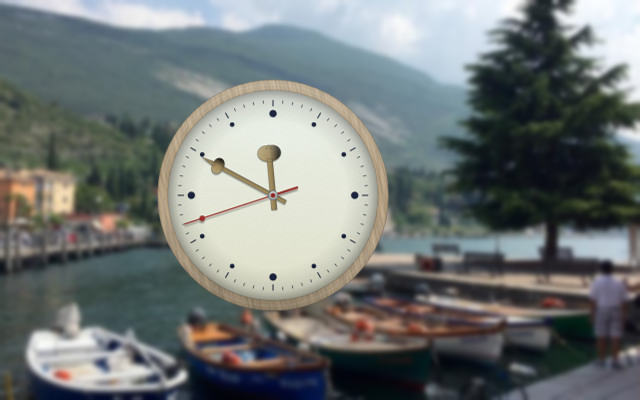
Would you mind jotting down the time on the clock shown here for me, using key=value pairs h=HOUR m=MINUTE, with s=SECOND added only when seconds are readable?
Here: h=11 m=49 s=42
